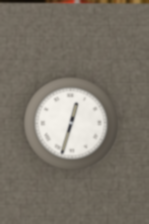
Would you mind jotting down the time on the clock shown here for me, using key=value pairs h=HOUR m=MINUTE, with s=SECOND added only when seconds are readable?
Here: h=12 m=33
